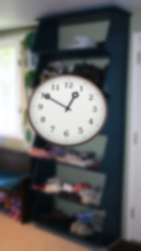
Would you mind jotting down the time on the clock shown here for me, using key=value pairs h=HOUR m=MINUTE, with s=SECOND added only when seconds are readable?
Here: h=12 m=50
